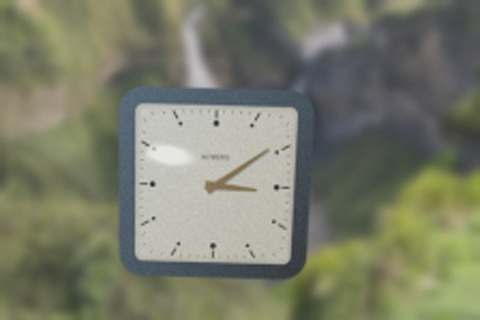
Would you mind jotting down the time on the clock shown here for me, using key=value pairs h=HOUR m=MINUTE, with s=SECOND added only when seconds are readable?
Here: h=3 m=9
